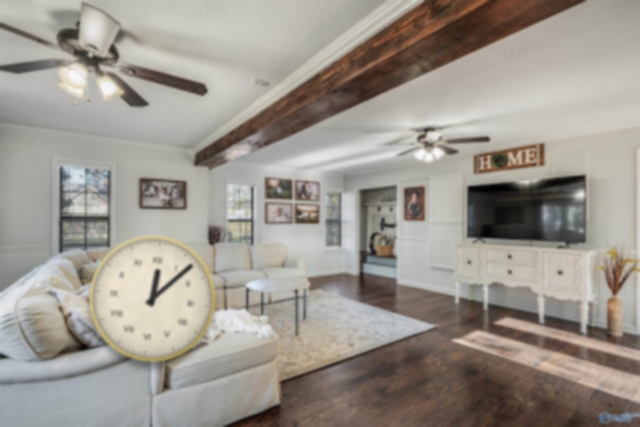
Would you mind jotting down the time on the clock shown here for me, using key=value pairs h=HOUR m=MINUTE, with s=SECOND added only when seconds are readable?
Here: h=12 m=7
